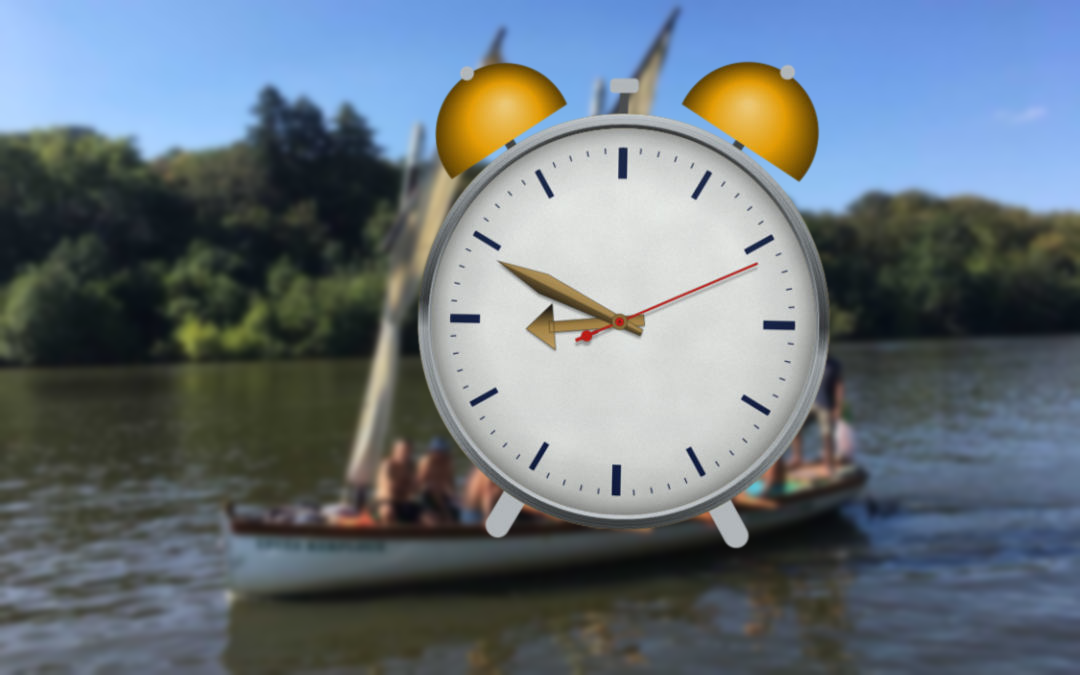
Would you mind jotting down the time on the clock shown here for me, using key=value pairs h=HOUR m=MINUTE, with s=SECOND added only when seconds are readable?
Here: h=8 m=49 s=11
